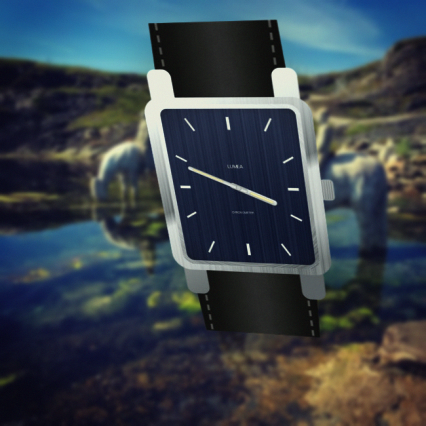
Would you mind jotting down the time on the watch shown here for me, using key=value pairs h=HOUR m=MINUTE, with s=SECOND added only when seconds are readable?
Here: h=3 m=49
